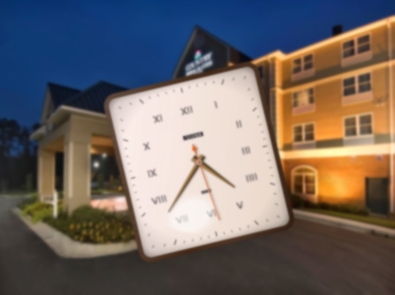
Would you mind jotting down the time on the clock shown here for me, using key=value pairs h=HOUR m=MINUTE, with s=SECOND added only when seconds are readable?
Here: h=4 m=37 s=29
